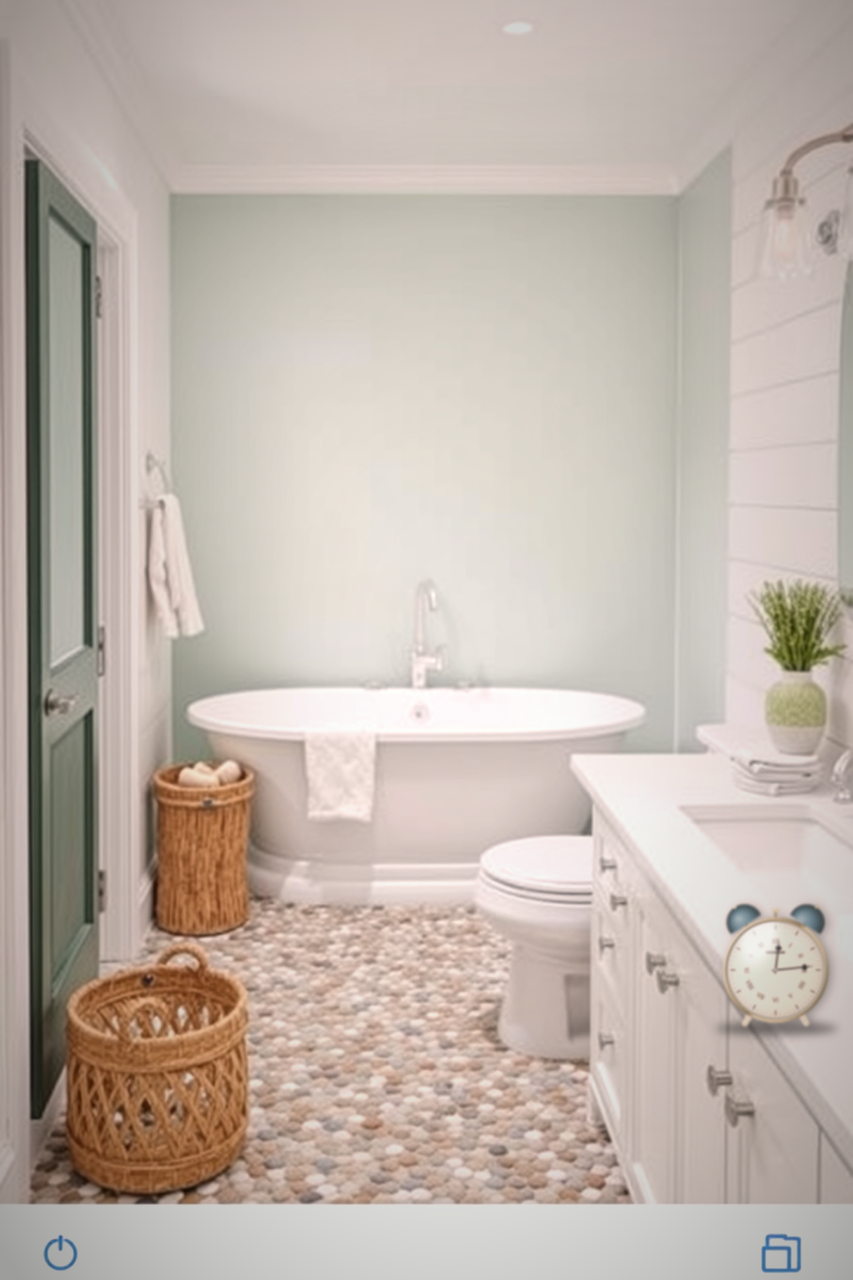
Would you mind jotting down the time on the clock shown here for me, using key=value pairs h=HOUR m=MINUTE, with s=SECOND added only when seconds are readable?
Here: h=12 m=14
